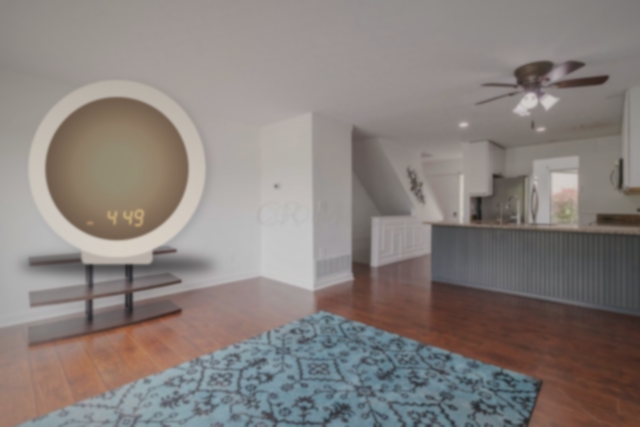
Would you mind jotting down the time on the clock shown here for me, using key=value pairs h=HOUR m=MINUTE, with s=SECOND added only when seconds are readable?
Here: h=4 m=49
